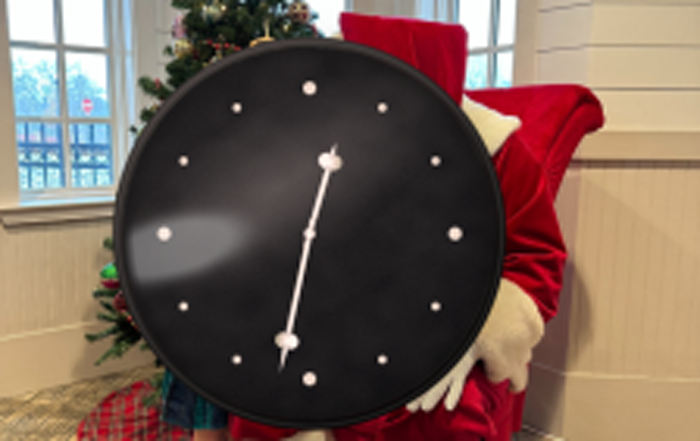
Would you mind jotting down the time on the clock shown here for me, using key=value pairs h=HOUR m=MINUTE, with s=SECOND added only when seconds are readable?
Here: h=12 m=32
